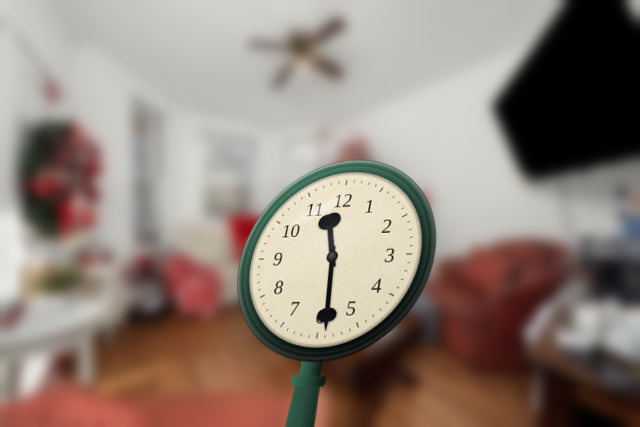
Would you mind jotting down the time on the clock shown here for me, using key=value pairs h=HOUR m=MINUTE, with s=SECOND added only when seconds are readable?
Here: h=11 m=29
